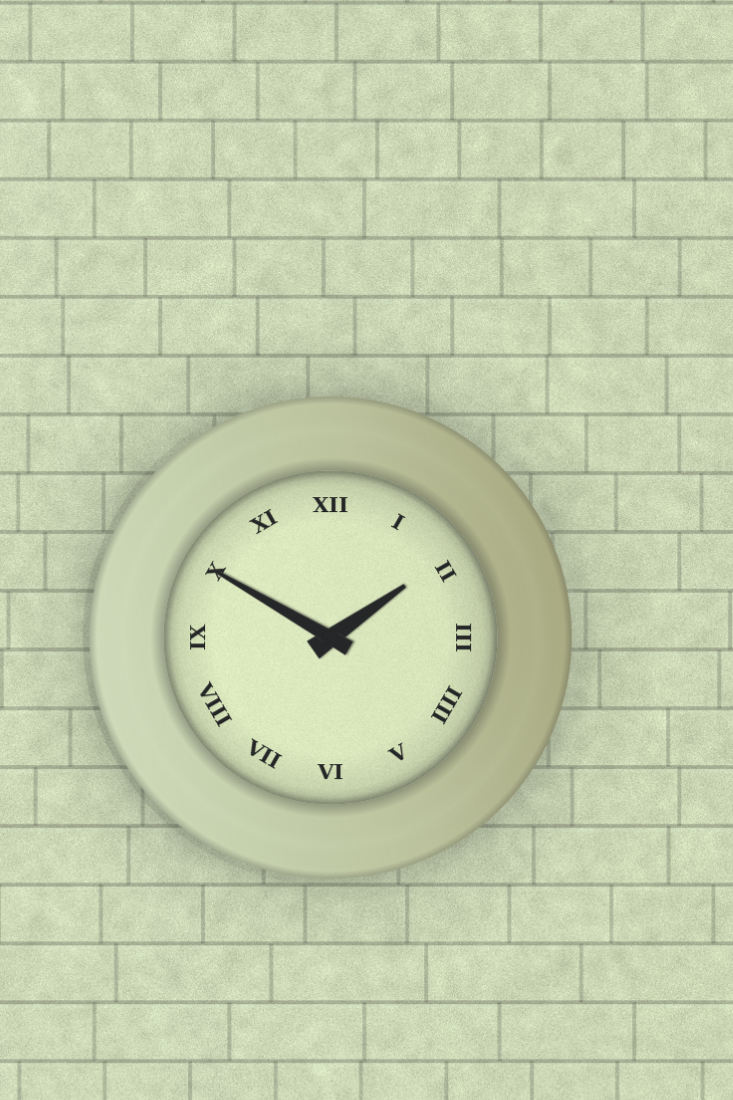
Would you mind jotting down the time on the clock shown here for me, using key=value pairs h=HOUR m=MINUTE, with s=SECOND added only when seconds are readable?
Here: h=1 m=50
